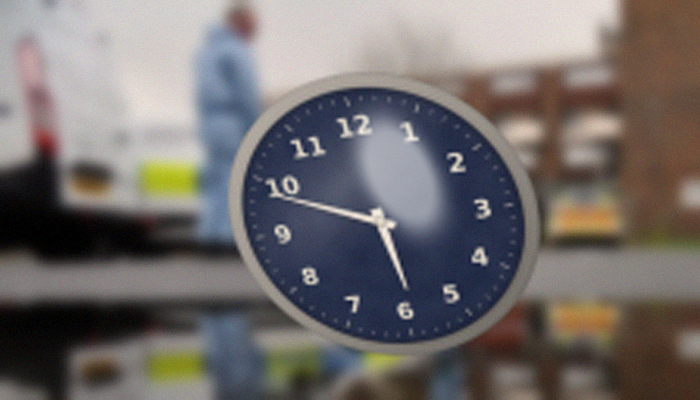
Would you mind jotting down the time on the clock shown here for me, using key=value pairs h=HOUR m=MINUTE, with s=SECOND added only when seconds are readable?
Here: h=5 m=49
